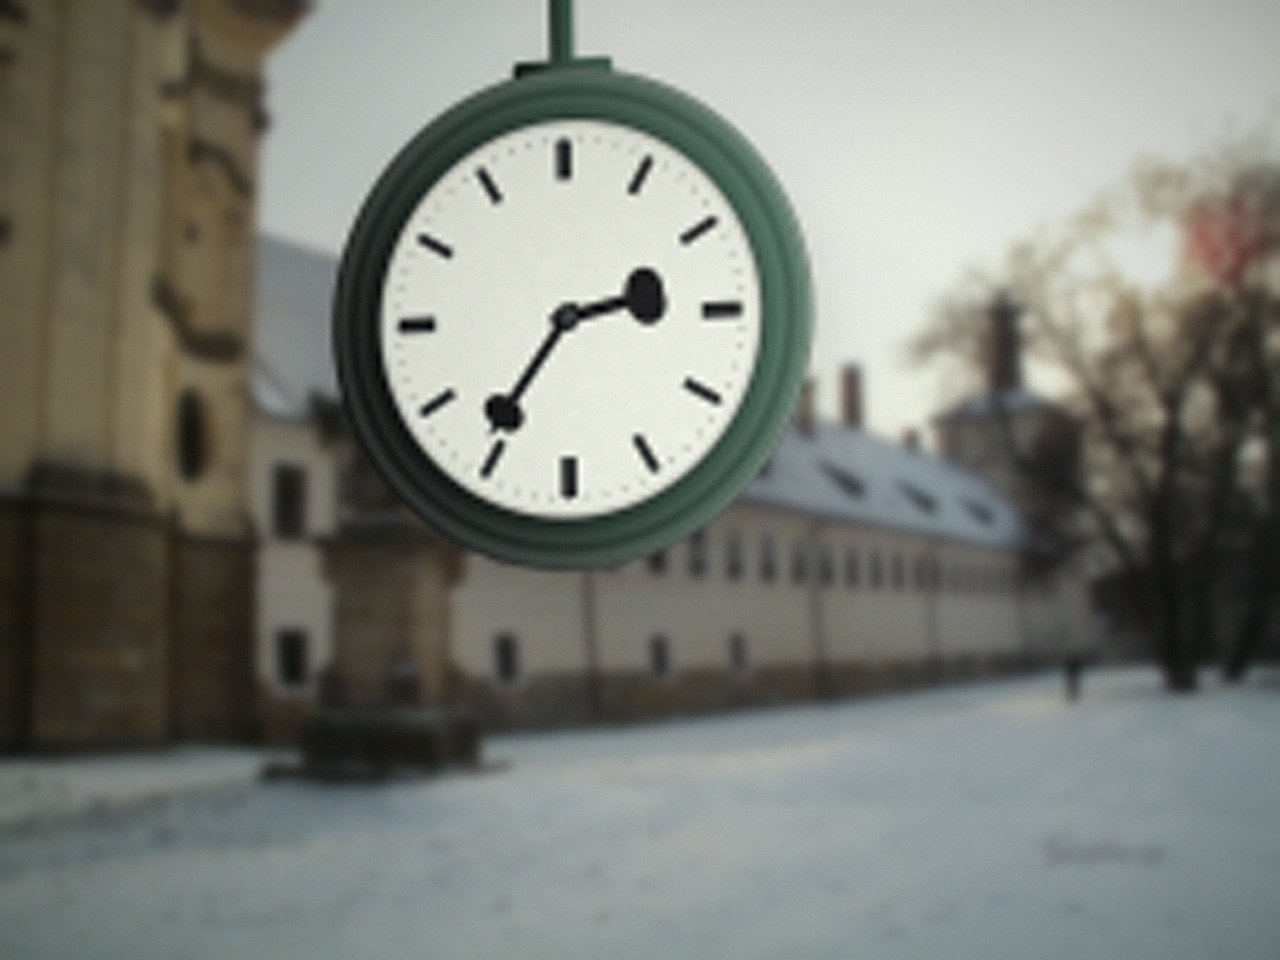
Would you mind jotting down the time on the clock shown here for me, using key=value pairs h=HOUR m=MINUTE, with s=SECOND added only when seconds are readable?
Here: h=2 m=36
